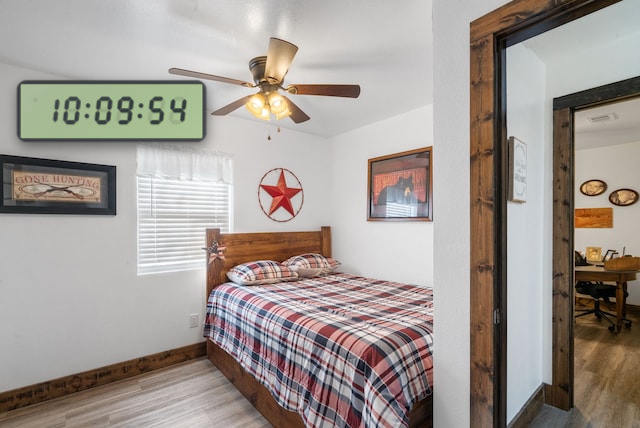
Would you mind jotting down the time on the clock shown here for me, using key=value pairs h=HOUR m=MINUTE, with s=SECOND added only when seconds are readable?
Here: h=10 m=9 s=54
